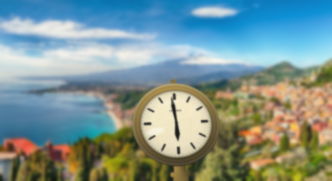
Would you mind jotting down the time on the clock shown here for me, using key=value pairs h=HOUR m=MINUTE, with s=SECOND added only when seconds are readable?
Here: h=5 m=59
